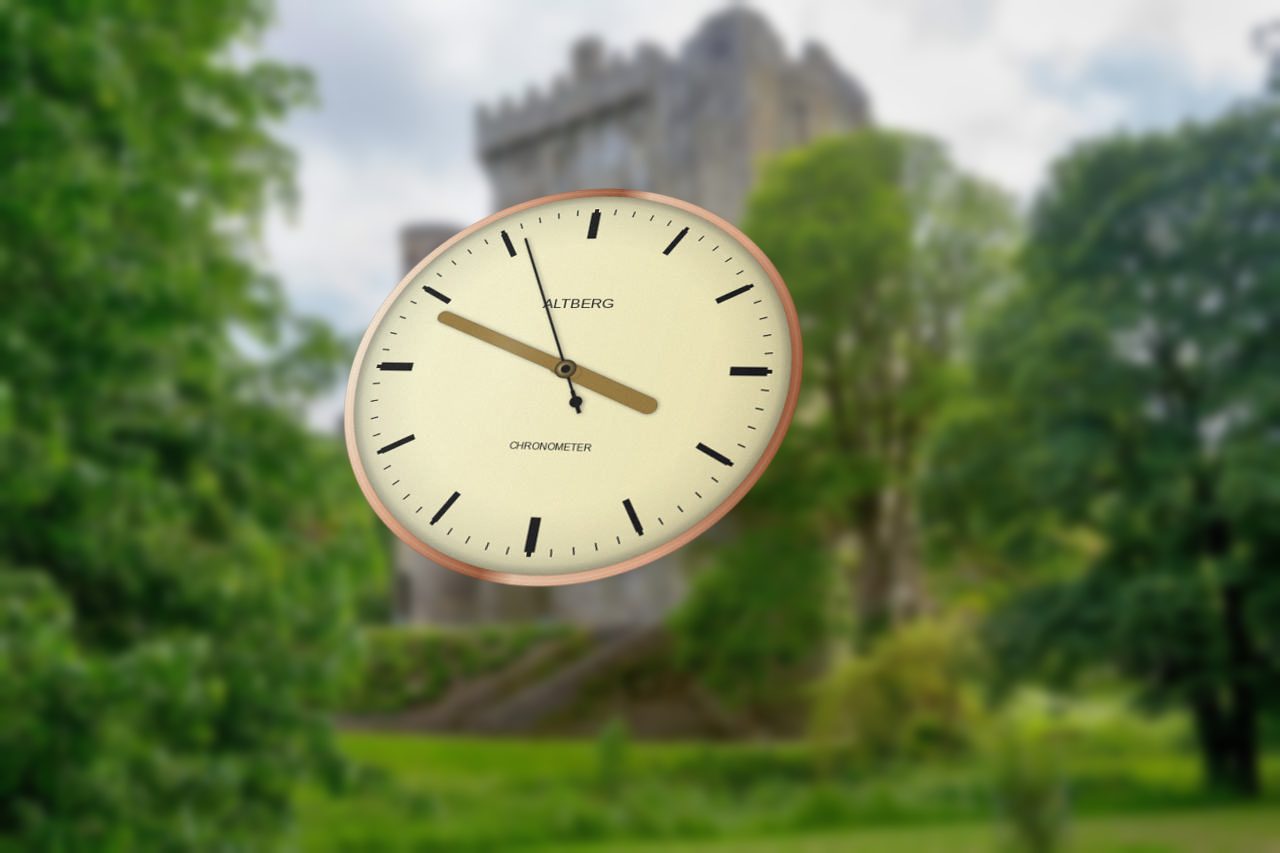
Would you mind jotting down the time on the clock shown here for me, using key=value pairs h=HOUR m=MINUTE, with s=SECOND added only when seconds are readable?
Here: h=3 m=48 s=56
